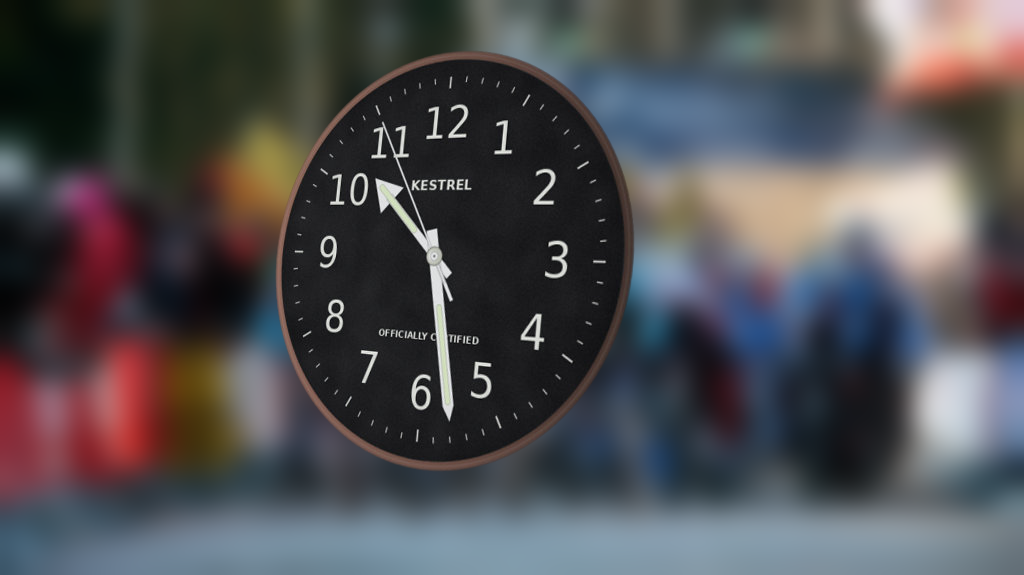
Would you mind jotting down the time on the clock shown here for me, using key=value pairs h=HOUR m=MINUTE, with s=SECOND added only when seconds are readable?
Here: h=10 m=27 s=55
